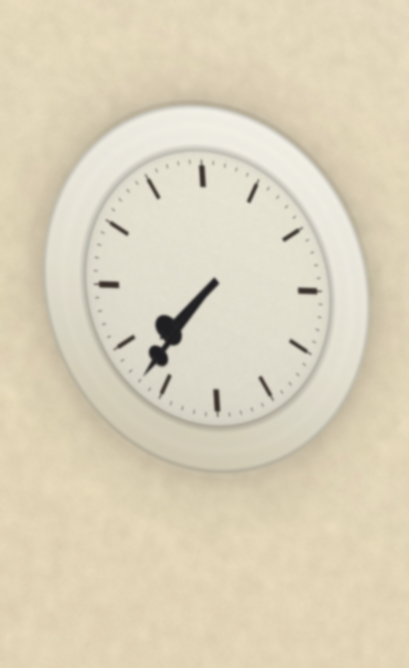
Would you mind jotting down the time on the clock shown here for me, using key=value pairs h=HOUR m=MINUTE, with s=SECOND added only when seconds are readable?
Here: h=7 m=37
